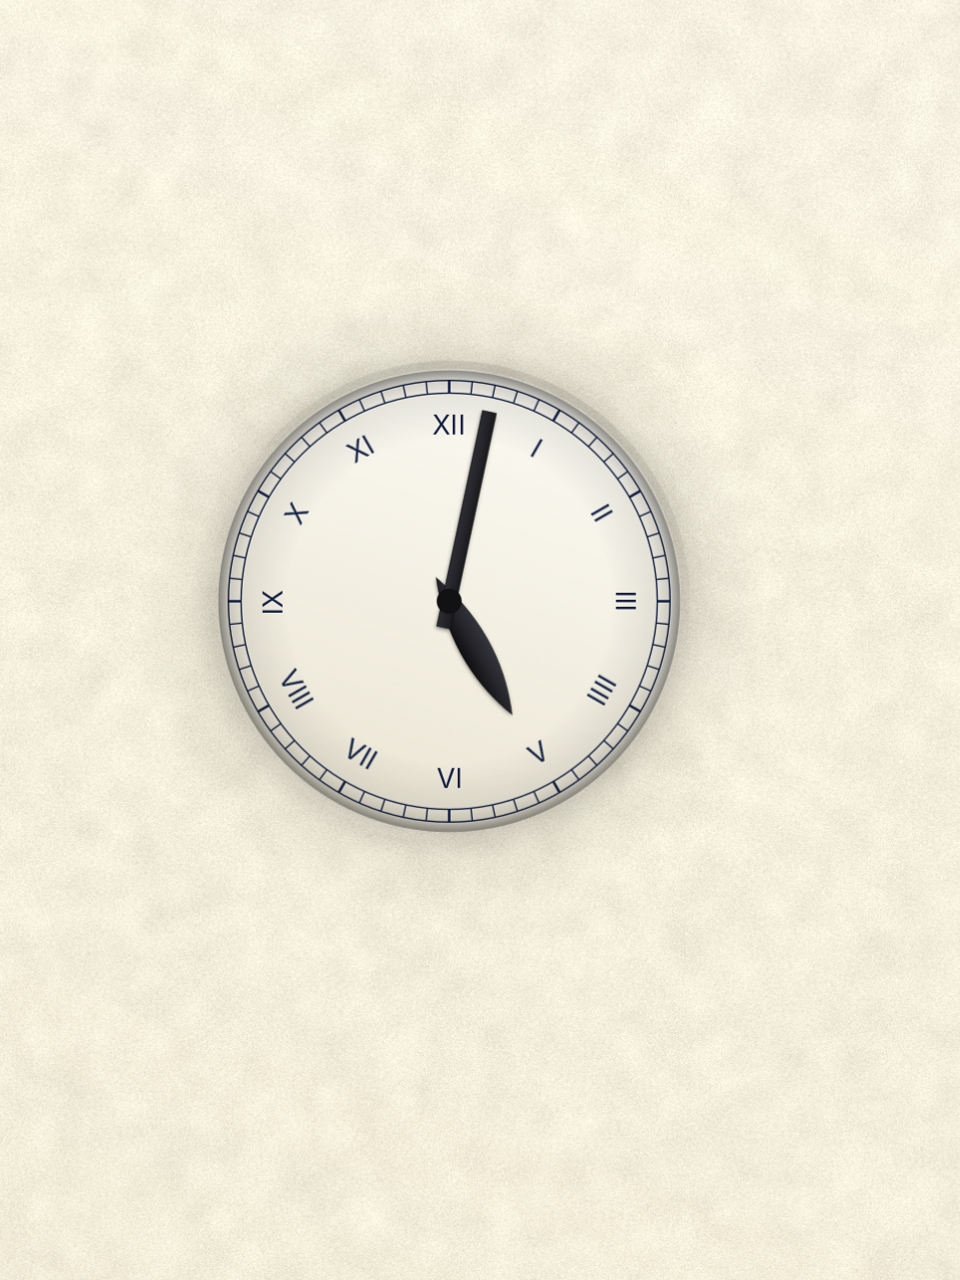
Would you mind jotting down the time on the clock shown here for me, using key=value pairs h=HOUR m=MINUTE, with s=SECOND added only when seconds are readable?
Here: h=5 m=2
